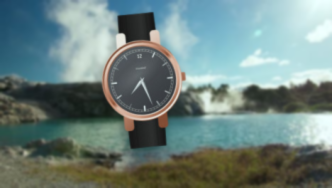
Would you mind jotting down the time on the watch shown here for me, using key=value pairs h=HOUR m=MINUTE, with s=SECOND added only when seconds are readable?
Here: h=7 m=27
